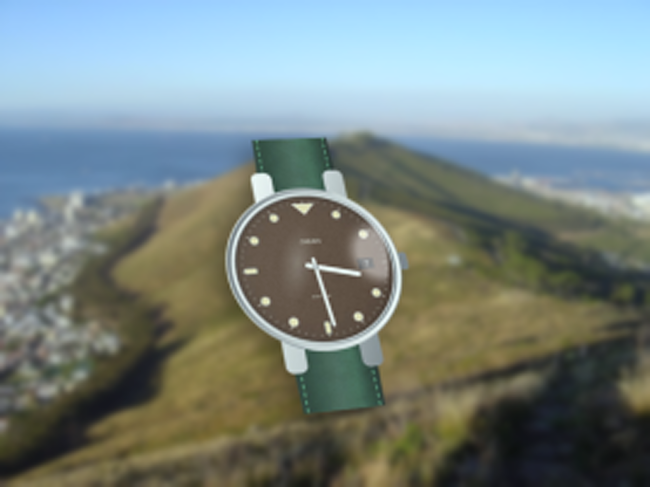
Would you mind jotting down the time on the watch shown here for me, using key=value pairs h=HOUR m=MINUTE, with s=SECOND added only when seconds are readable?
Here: h=3 m=29
